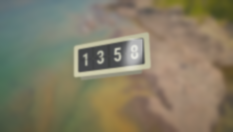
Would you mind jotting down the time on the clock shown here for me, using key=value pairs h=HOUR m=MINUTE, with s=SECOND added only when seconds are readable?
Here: h=13 m=58
